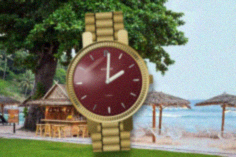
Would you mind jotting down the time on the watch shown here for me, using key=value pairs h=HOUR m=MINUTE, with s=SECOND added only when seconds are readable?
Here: h=2 m=1
